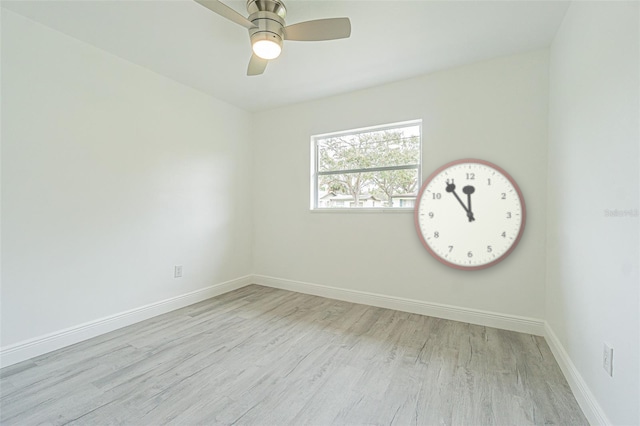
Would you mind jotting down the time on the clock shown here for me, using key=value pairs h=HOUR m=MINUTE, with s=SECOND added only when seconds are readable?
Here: h=11 m=54
